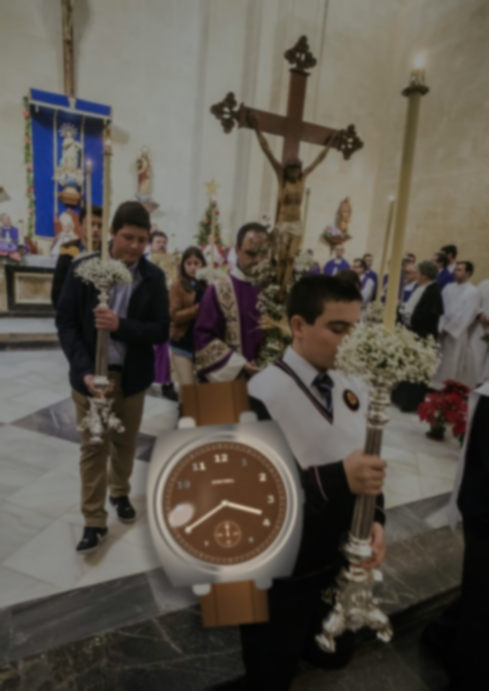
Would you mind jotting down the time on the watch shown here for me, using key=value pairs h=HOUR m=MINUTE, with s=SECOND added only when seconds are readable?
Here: h=3 m=40
